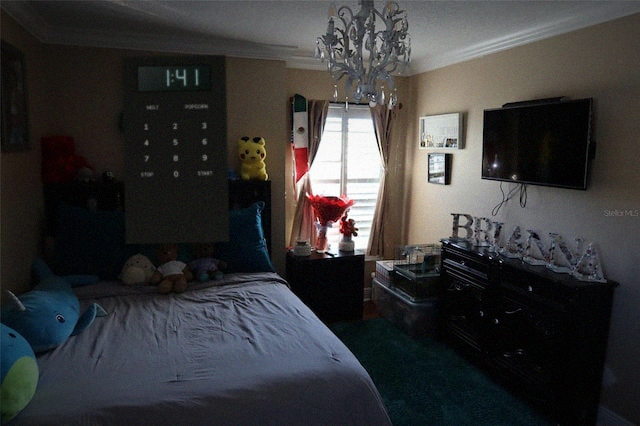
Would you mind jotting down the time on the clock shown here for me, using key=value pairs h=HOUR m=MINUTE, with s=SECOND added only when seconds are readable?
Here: h=1 m=41
